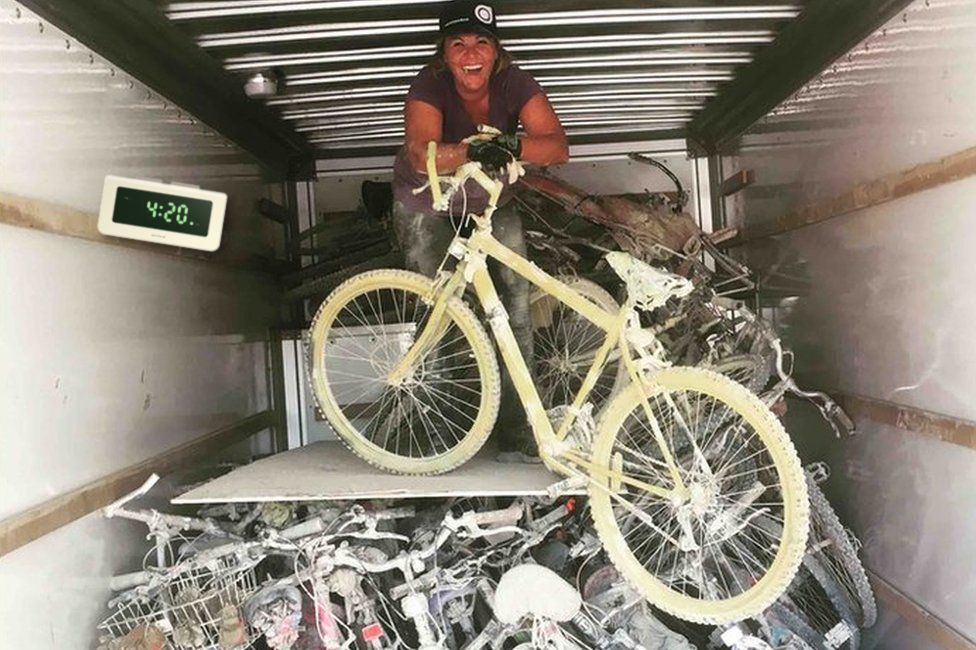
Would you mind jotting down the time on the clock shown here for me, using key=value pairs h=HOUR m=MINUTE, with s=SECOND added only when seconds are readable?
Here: h=4 m=20
